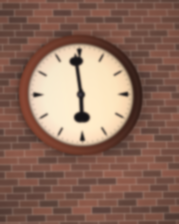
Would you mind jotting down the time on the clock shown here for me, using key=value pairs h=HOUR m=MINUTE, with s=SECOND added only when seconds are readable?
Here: h=5 m=59
